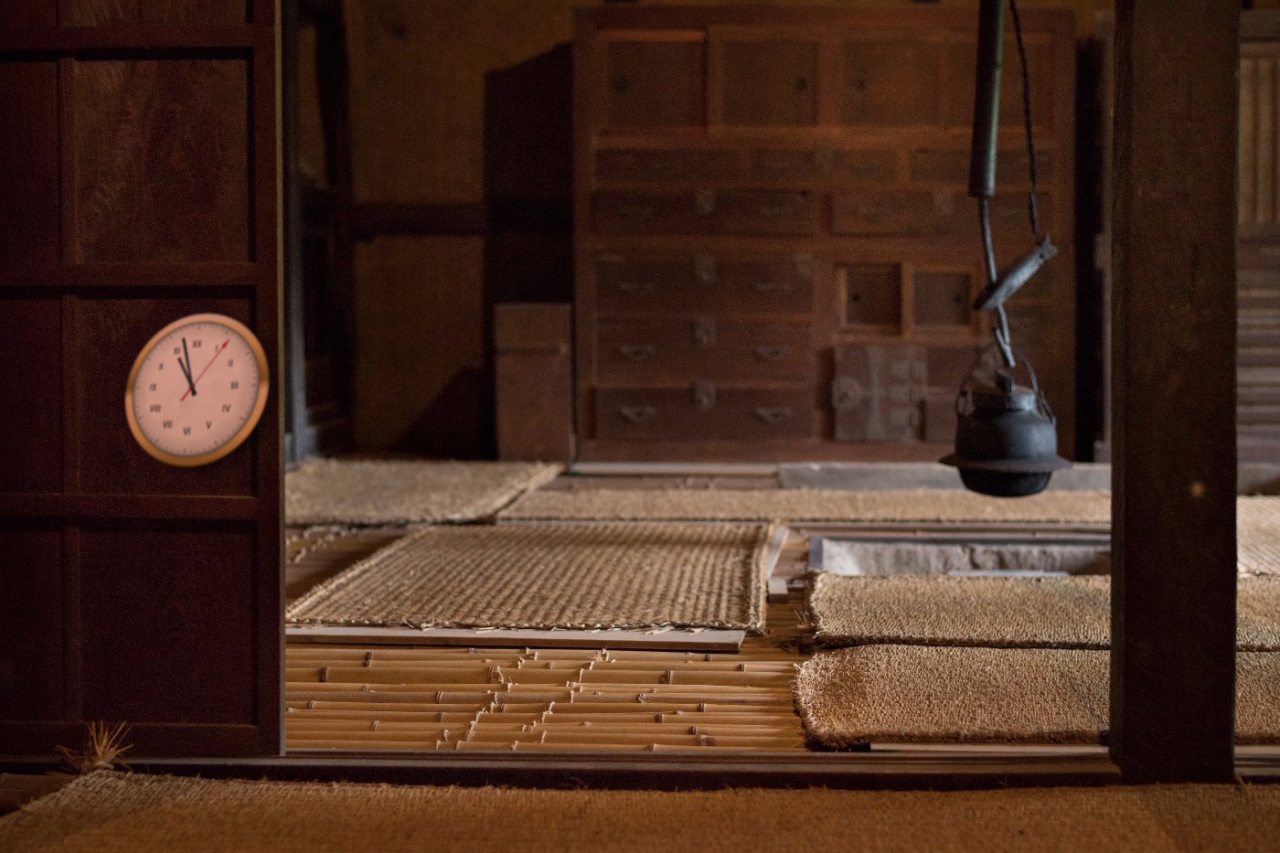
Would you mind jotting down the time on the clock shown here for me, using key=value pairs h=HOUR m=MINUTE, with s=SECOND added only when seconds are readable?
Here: h=10 m=57 s=6
